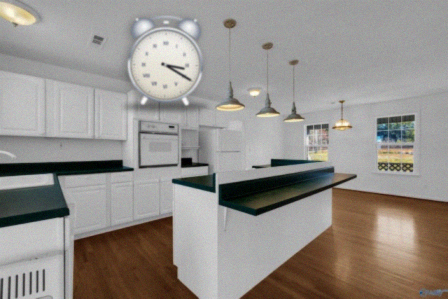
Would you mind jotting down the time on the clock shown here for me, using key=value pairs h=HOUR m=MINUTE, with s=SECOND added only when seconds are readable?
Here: h=3 m=20
